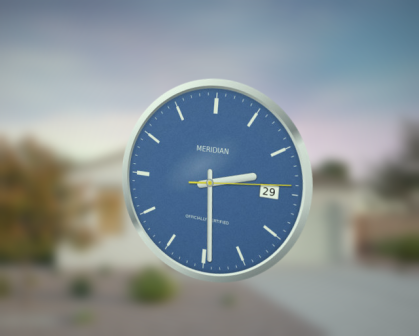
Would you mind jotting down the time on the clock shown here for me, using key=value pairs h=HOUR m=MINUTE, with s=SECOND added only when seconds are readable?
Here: h=2 m=29 s=14
